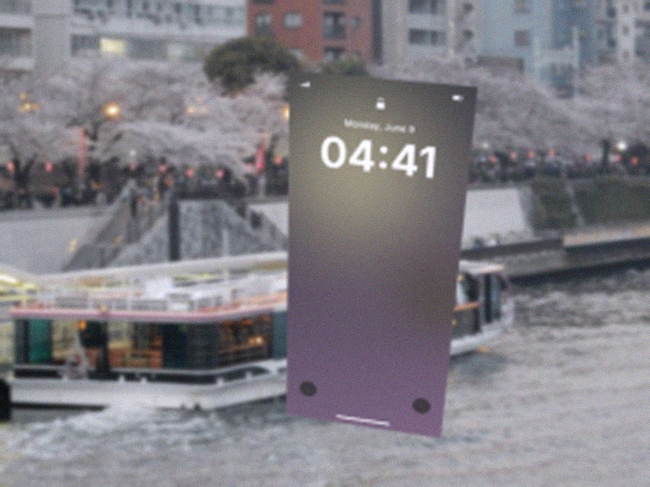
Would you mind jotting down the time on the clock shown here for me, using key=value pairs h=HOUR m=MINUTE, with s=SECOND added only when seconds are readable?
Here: h=4 m=41
